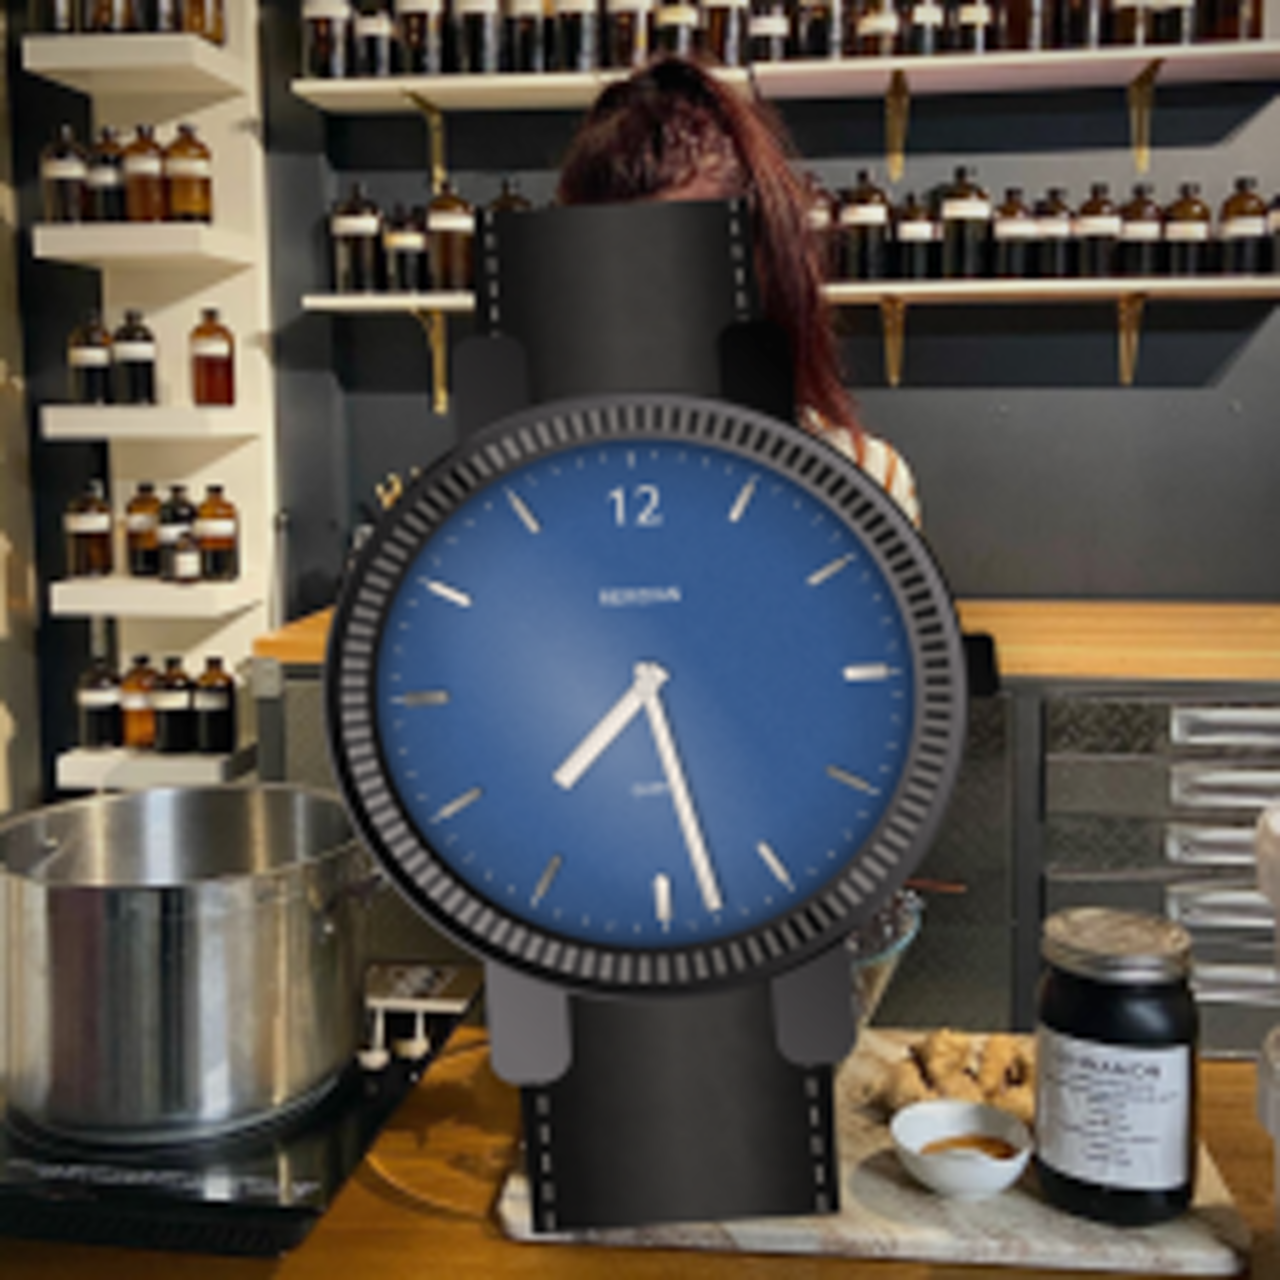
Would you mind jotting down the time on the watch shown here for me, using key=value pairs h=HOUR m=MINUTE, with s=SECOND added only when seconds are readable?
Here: h=7 m=28
